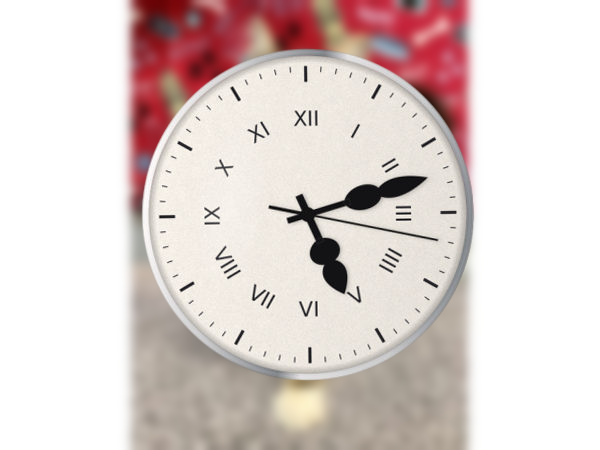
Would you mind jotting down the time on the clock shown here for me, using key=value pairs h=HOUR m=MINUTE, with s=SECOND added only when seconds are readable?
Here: h=5 m=12 s=17
